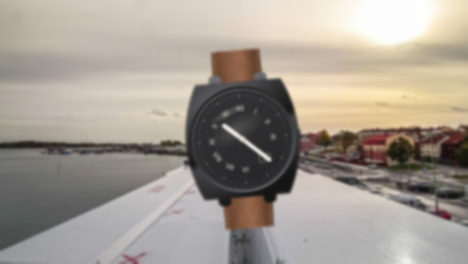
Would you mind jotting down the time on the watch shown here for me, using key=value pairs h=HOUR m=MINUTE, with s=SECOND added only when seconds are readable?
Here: h=10 m=22
